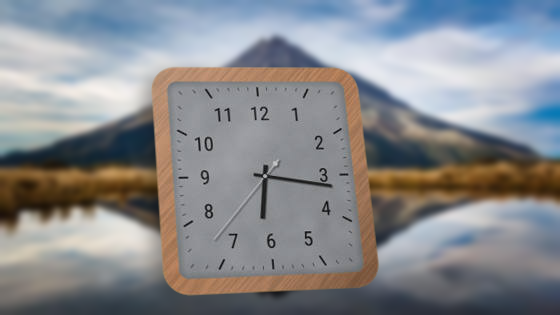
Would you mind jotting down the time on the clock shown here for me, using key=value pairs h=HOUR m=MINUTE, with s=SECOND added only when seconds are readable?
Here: h=6 m=16 s=37
